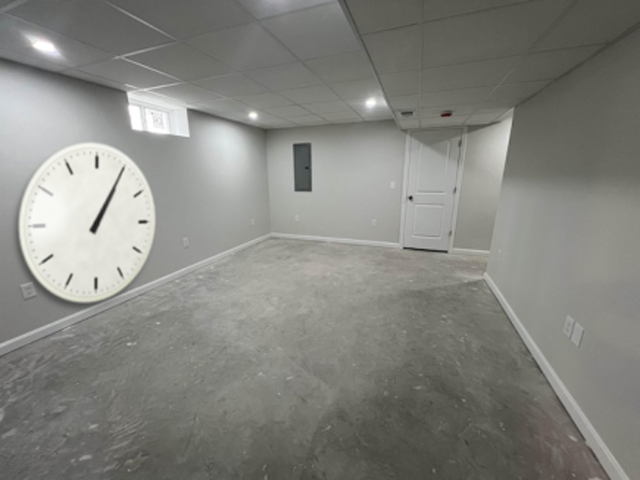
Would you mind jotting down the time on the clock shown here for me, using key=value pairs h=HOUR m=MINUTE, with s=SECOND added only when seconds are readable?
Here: h=1 m=5
